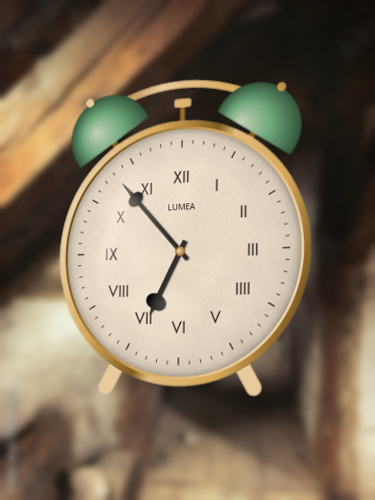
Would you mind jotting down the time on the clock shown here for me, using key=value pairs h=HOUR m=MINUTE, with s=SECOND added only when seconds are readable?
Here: h=6 m=53
